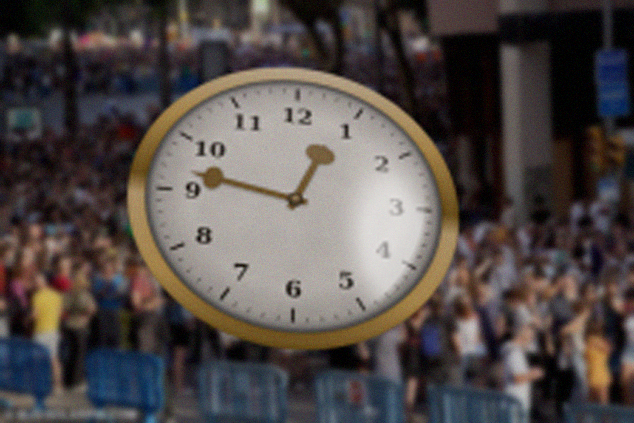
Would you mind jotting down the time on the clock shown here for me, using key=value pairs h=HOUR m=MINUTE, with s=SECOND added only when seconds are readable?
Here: h=12 m=47
